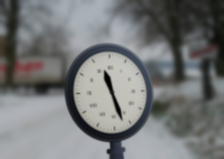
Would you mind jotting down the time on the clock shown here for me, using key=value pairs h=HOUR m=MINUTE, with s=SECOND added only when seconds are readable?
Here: h=11 m=27
